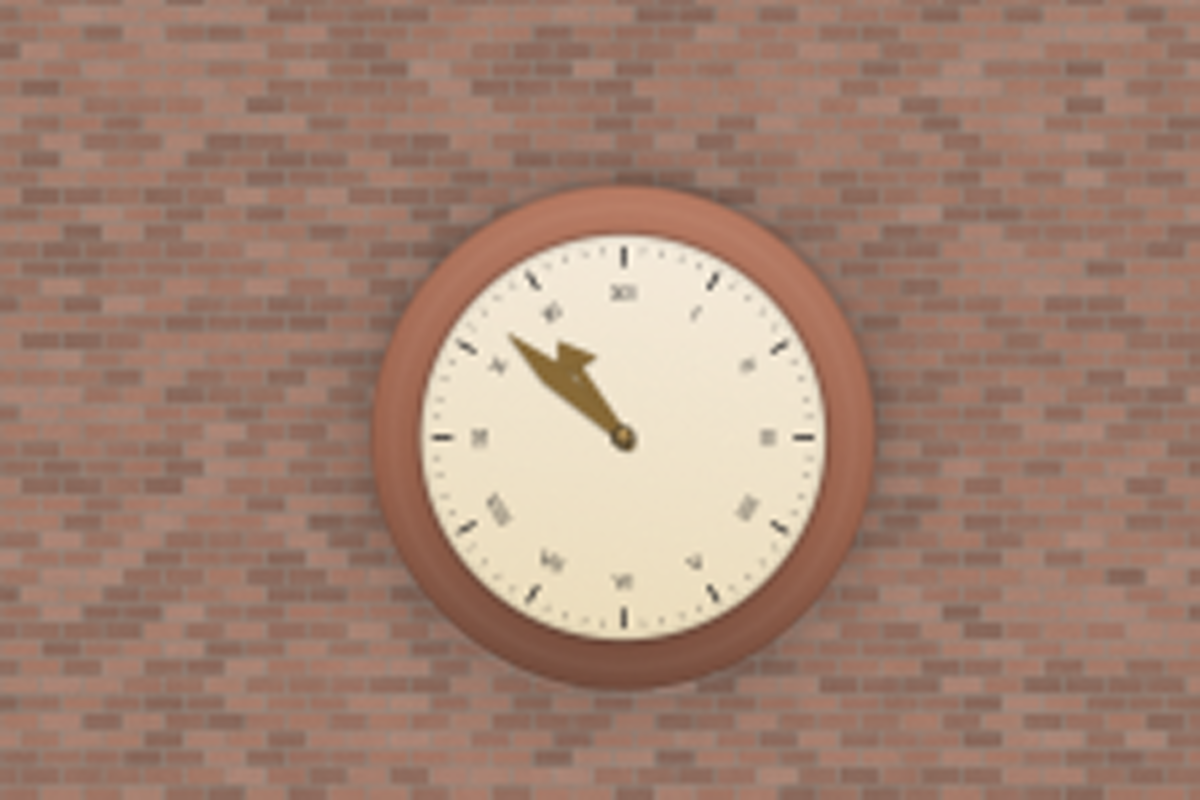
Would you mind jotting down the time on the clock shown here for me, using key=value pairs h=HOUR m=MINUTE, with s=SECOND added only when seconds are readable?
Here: h=10 m=52
